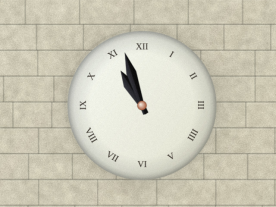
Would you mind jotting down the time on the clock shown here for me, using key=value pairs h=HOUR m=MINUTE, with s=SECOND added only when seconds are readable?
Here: h=10 m=57
